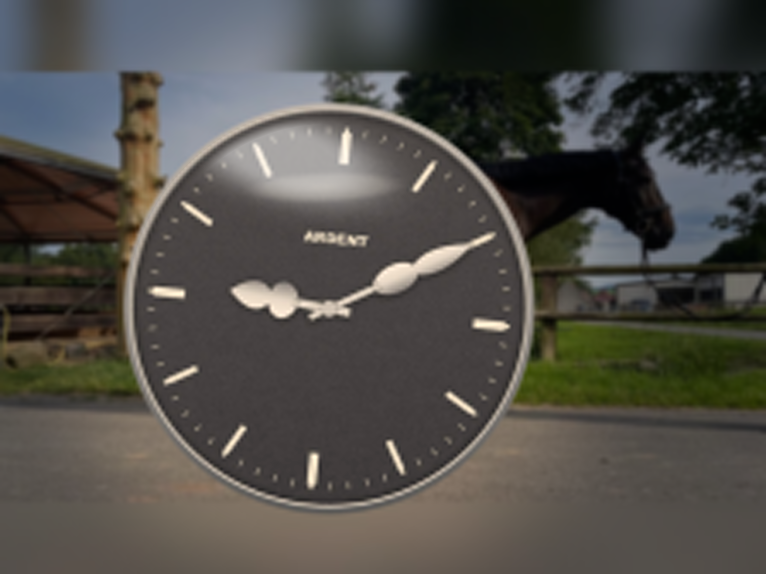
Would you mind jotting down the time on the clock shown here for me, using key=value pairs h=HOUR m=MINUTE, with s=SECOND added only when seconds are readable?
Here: h=9 m=10
